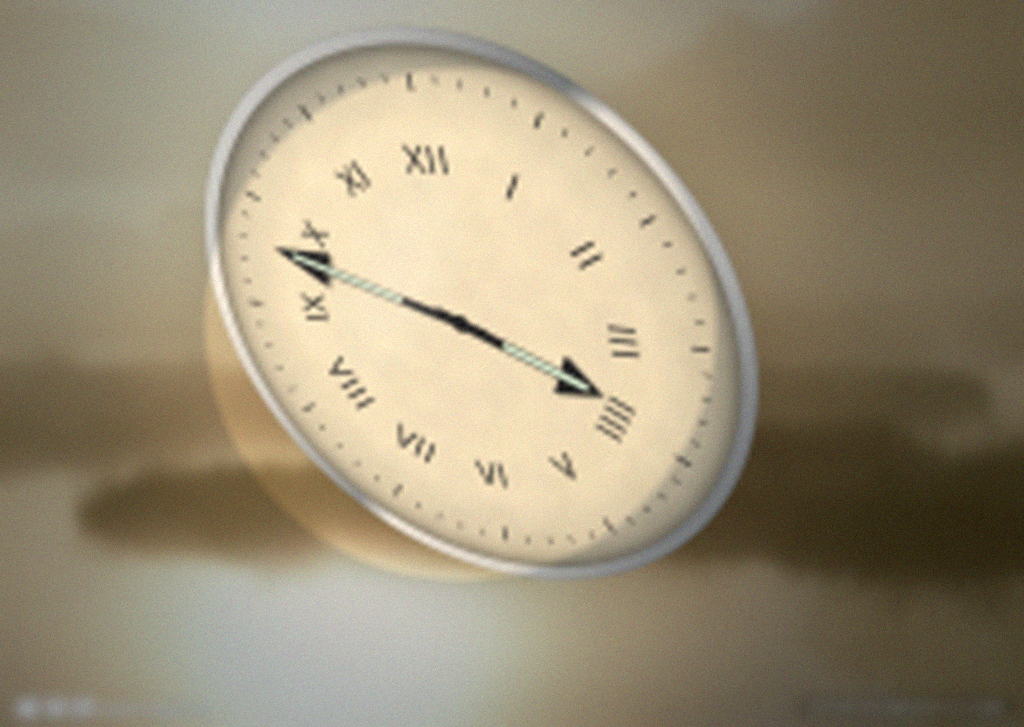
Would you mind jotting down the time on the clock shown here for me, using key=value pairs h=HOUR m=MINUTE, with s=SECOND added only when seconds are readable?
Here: h=3 m=48
